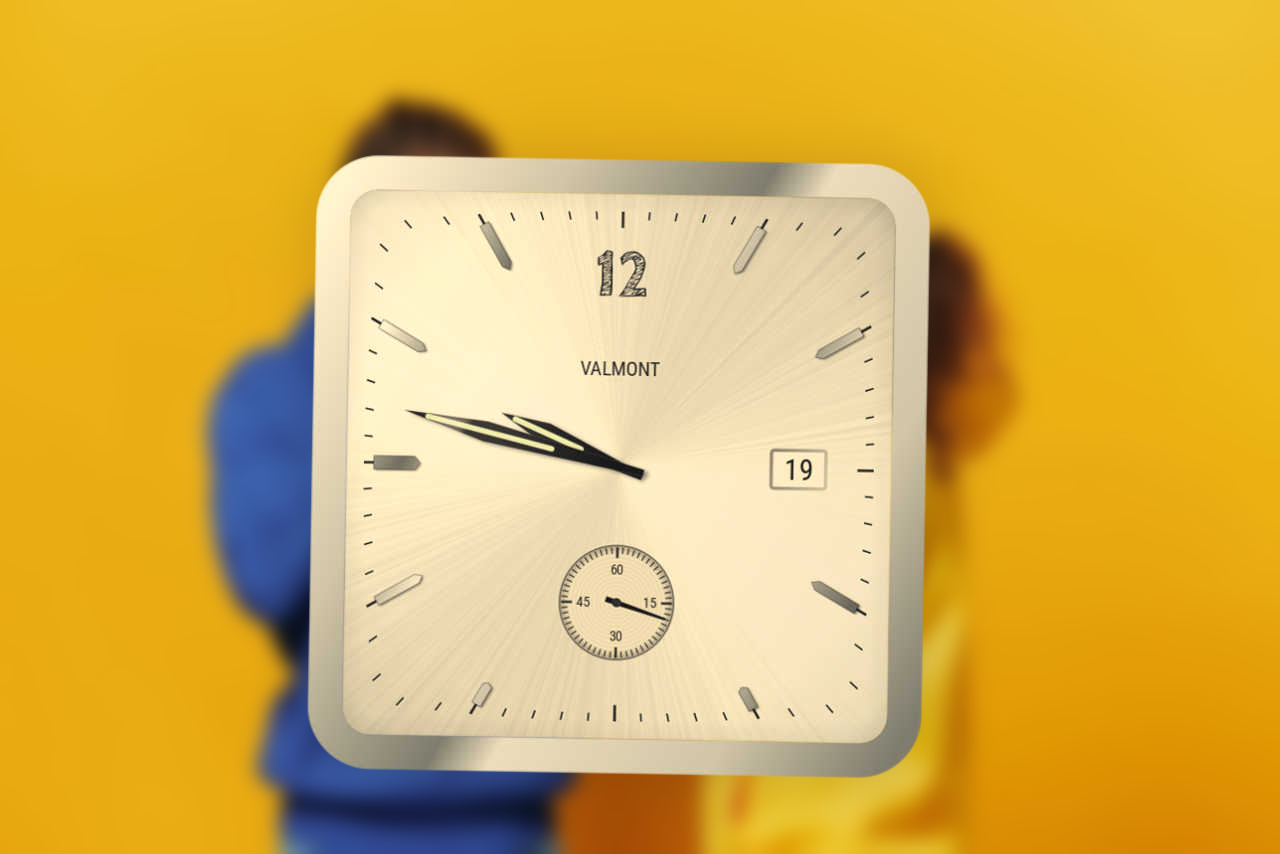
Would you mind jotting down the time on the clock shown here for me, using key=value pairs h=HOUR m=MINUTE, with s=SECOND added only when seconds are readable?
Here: h=9 m=47 s=18
